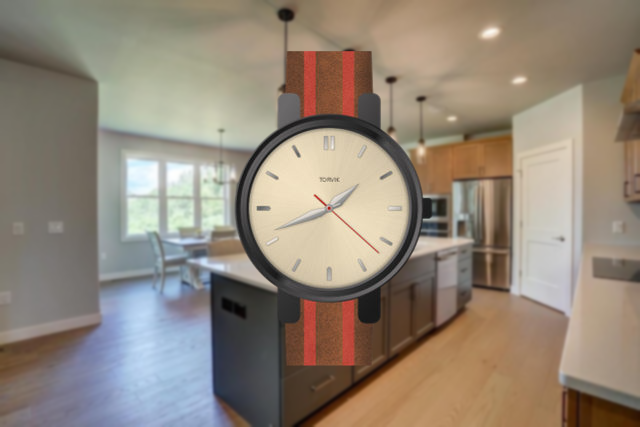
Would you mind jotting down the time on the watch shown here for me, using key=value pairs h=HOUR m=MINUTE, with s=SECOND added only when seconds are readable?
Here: h=1 m=41 s=22
